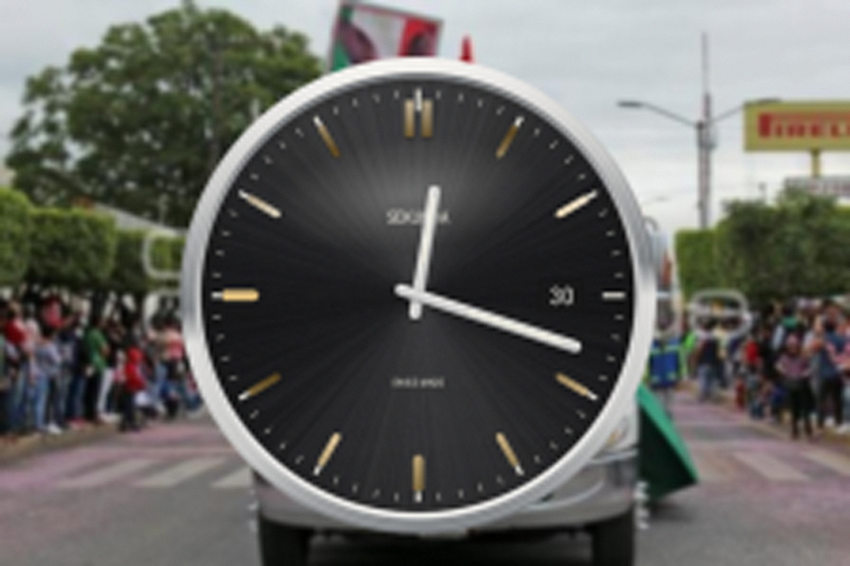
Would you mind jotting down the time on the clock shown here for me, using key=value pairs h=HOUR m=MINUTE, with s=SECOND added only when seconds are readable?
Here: h=12 m=18
